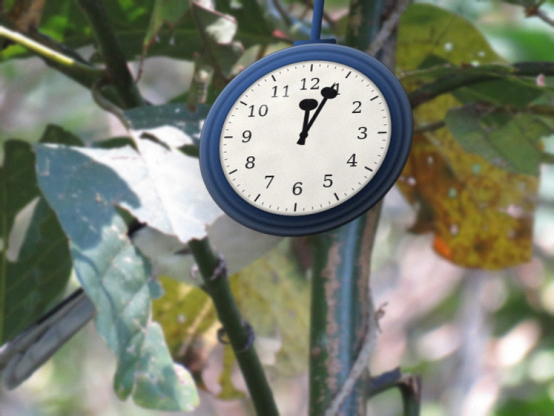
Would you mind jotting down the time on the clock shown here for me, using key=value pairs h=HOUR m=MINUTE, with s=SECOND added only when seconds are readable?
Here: h=12 m=4
